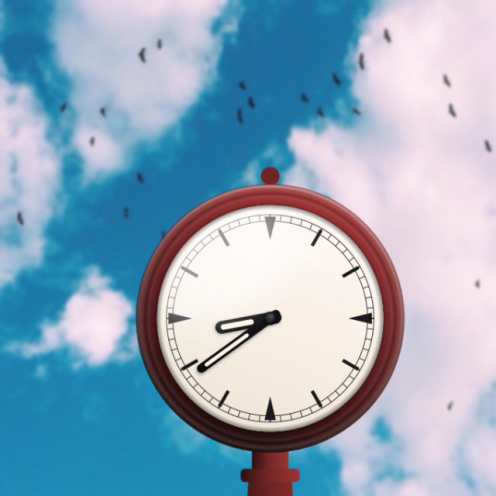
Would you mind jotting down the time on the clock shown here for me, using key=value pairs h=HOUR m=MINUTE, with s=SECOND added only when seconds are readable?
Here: h=8 m=39
